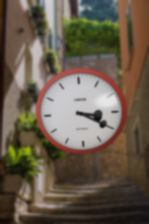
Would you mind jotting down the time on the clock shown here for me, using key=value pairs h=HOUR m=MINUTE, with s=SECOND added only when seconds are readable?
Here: h=3 m=20
